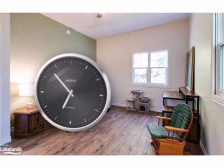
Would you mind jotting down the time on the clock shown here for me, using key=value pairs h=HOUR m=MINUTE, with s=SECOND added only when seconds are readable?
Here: h=6 m=53
